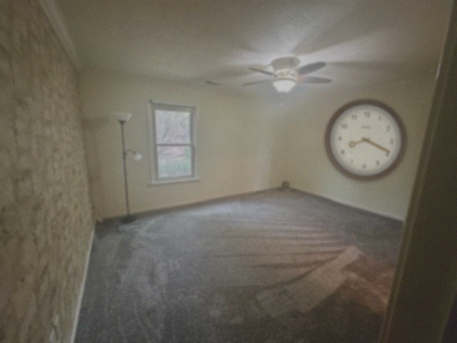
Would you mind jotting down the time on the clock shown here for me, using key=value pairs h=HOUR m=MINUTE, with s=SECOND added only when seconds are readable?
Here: h=8 m=19
